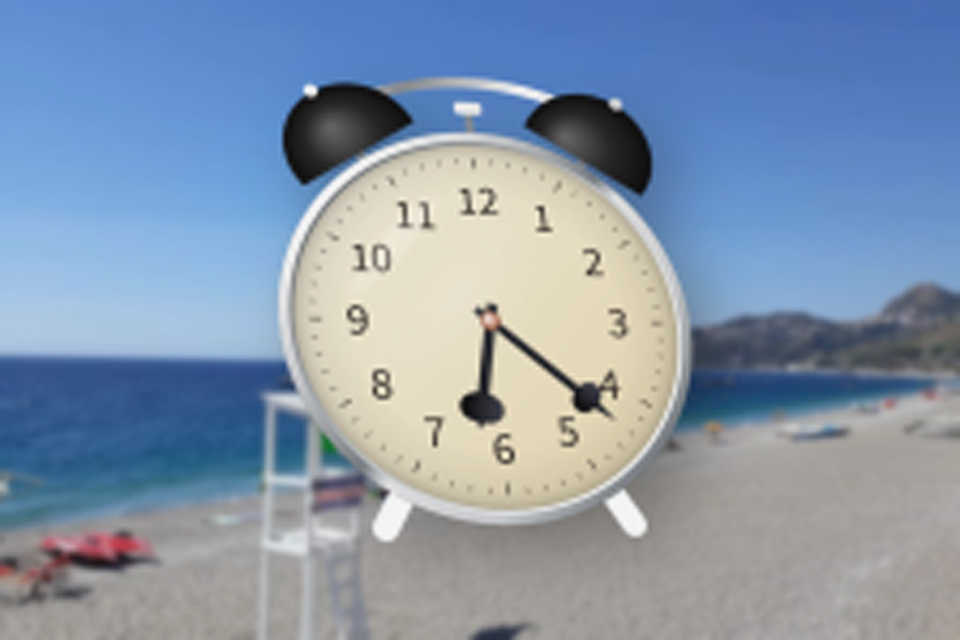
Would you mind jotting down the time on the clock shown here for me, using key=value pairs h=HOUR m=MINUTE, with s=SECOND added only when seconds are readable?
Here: h=6 m=22
